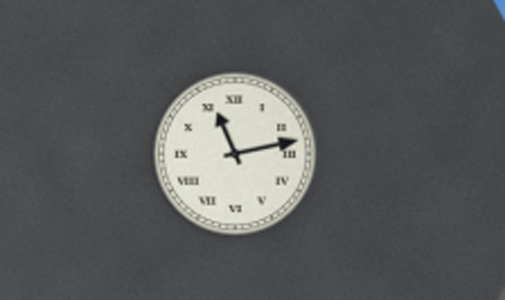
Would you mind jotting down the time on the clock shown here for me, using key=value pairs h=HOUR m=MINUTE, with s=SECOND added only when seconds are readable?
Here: h=11 m=13
